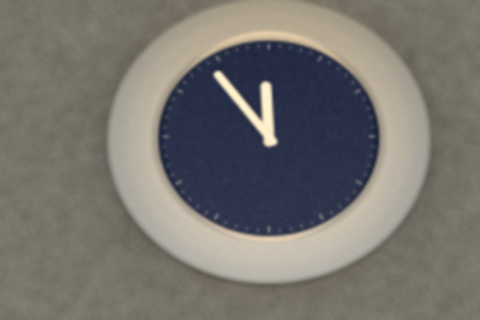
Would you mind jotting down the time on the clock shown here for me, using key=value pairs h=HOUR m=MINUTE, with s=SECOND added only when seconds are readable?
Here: h=11 m=54
